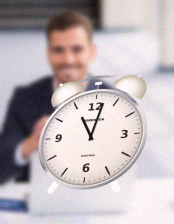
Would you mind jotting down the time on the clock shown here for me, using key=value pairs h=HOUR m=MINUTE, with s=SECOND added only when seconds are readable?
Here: h=11 m=2
